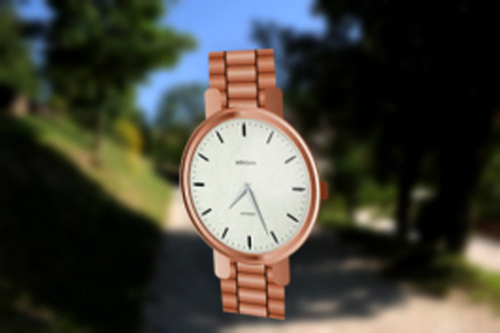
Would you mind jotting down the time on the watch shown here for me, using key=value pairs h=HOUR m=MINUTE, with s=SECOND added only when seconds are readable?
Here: h=7 m=26
